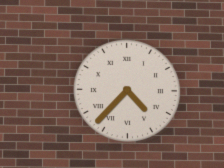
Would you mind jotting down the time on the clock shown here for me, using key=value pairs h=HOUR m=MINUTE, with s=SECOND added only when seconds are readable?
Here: h=4 m=37
